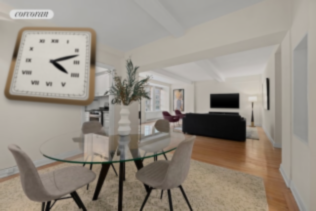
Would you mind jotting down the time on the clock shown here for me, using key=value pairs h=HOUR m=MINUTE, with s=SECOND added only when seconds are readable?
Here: h=4 m=12
